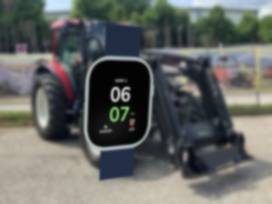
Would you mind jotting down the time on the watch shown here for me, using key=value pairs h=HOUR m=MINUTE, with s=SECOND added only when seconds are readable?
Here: h=6 m=7
